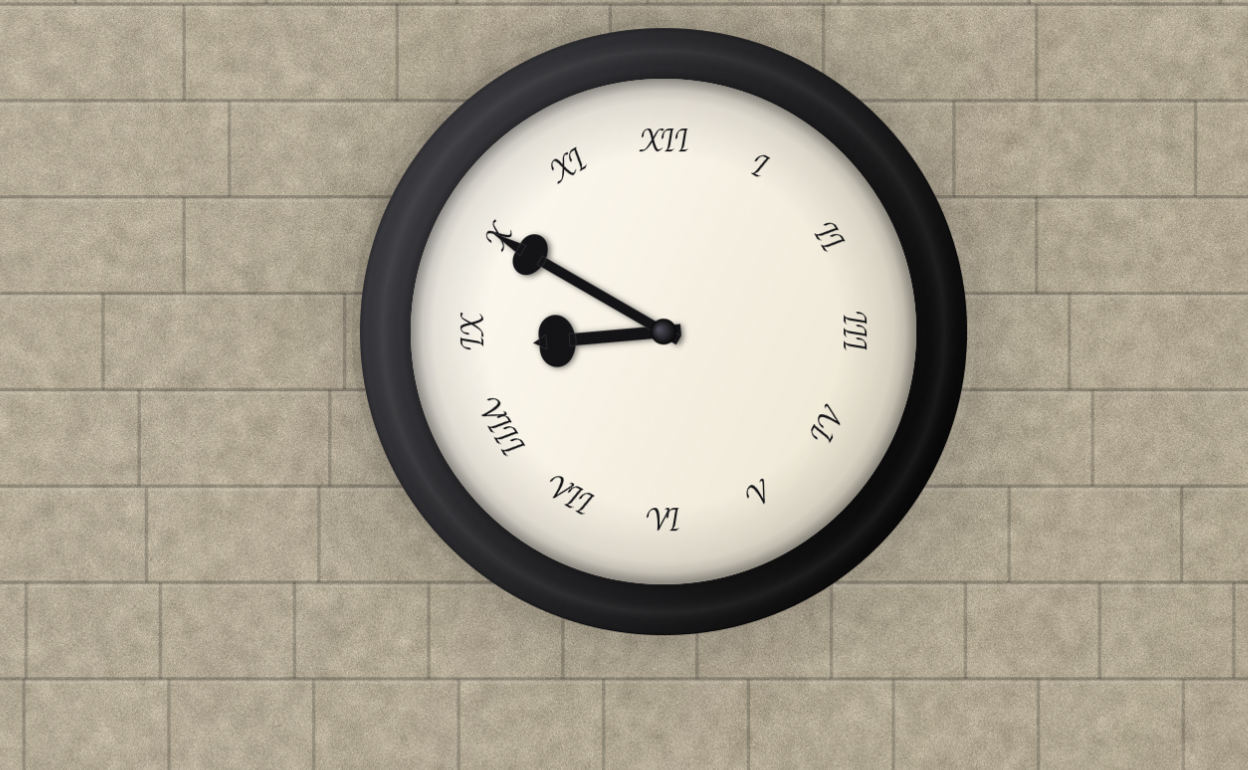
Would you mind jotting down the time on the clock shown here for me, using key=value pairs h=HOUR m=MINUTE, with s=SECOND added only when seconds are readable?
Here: h=8 m=50
